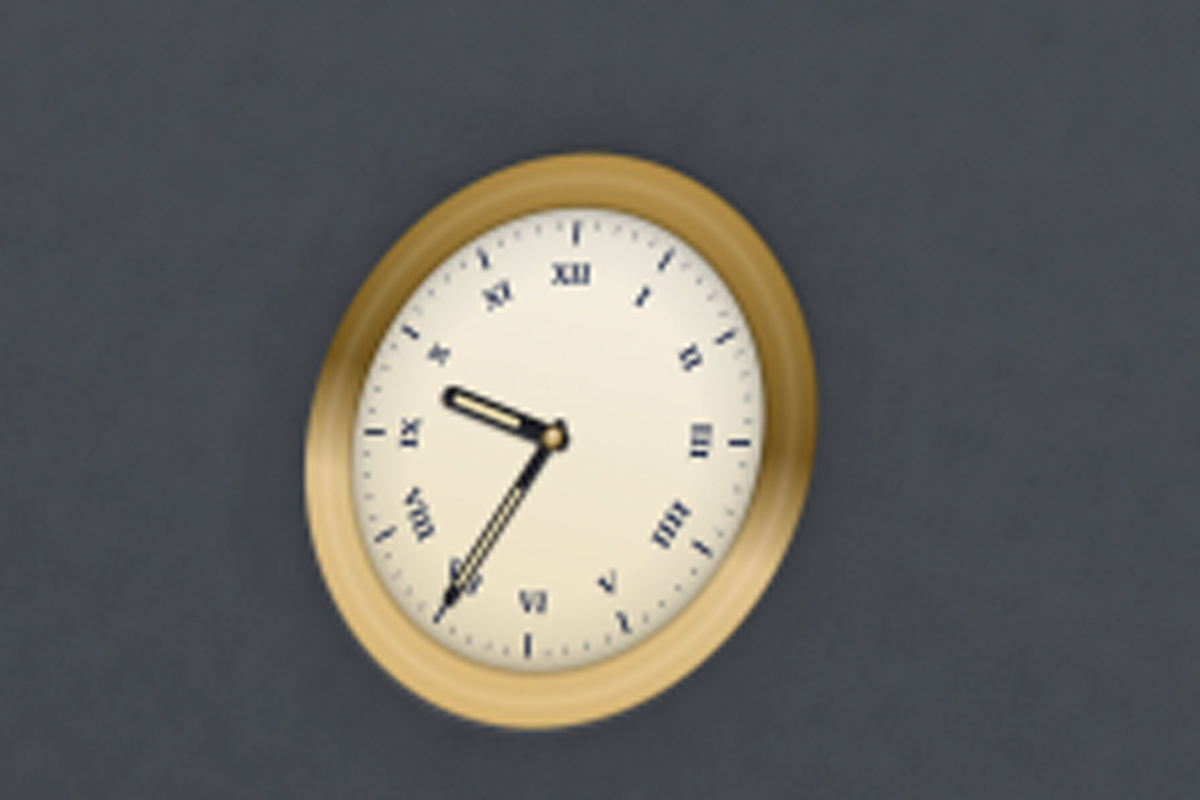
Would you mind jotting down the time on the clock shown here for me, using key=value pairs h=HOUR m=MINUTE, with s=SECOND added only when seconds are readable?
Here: h=9 m=35
